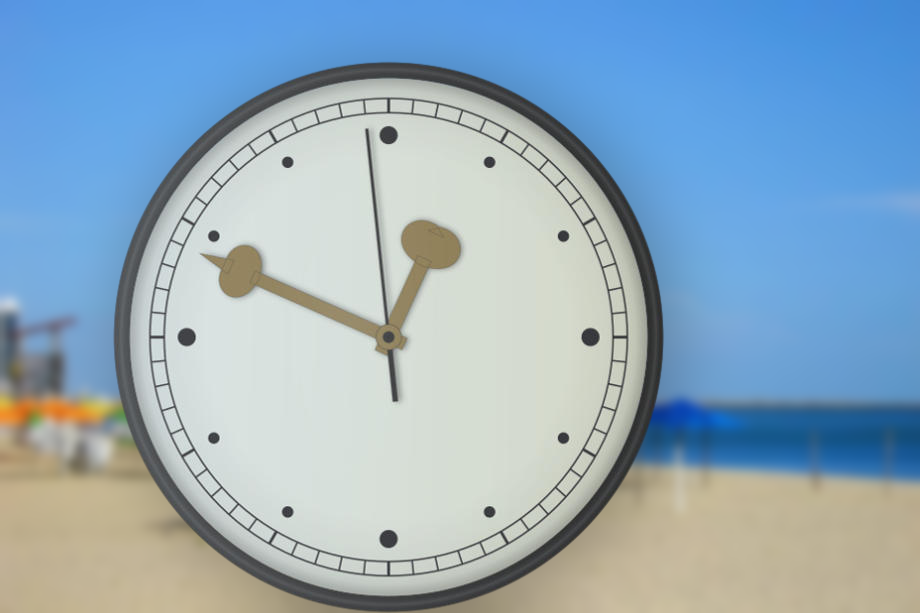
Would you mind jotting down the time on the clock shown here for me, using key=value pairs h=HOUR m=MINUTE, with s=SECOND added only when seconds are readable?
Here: h=12 m=48 s=59
